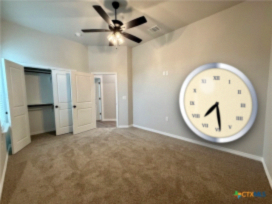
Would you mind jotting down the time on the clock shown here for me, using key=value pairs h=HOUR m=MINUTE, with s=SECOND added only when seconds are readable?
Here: h=7 m=29
